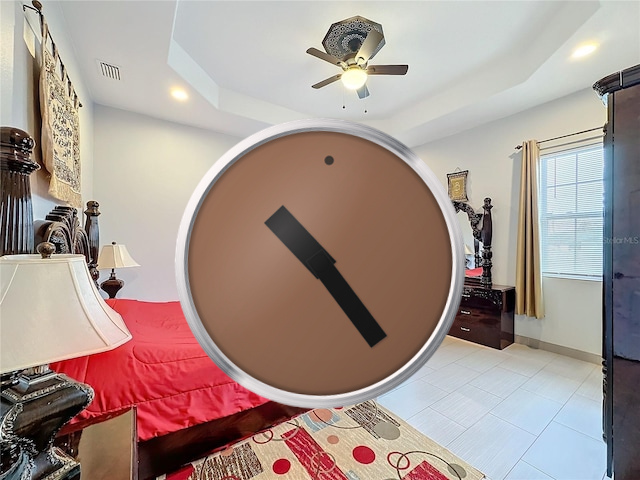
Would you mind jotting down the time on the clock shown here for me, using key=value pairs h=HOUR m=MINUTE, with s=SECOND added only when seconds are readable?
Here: h=10 m=23
